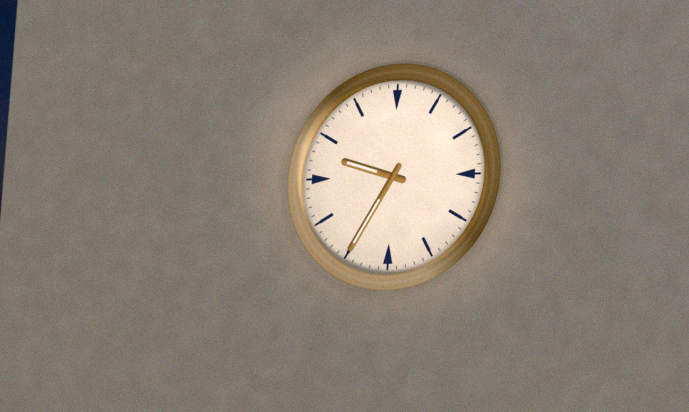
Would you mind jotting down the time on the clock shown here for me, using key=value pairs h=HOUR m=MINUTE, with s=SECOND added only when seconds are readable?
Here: h=9 m=35
